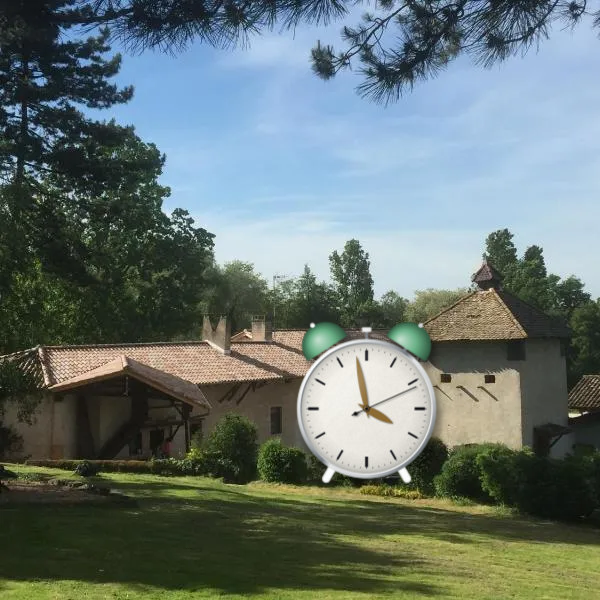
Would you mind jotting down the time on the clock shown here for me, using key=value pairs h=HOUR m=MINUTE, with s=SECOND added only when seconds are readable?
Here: h=3 m=58 s=11
